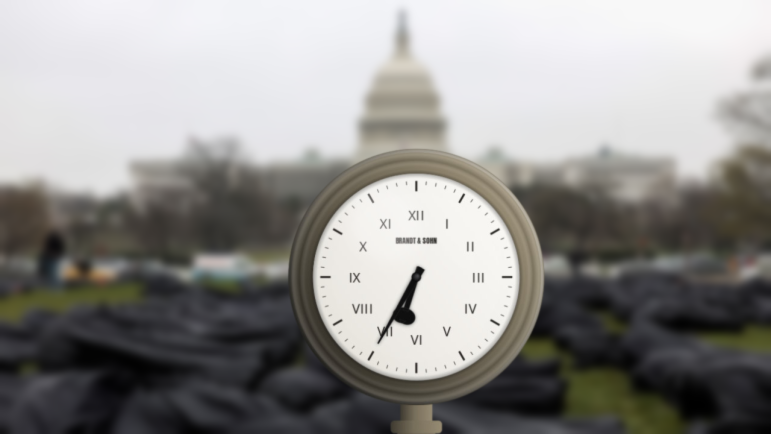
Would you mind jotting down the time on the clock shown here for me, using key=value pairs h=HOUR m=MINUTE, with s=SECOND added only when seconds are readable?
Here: h=6 m=35
